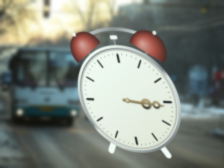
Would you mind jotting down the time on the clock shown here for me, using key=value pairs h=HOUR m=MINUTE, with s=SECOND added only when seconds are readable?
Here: h=3 m=16
